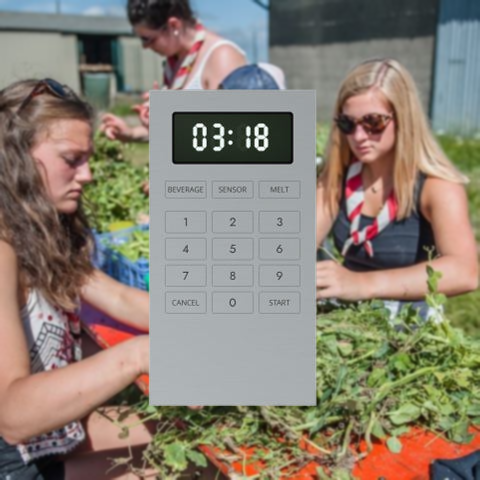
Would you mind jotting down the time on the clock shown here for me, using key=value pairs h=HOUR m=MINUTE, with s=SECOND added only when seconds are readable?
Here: h=3 m=18
